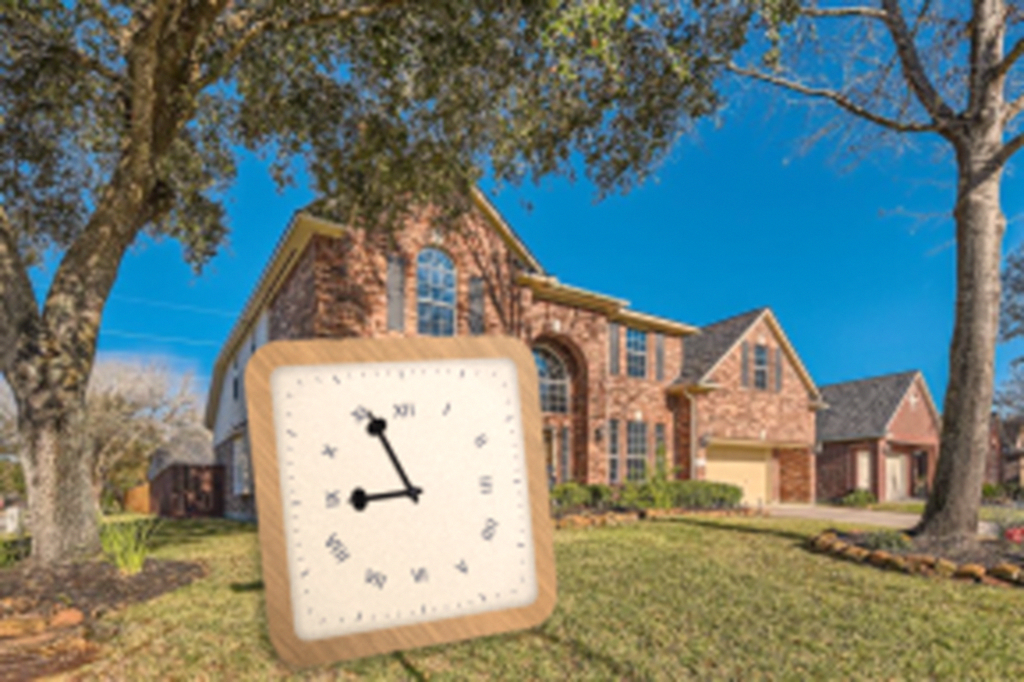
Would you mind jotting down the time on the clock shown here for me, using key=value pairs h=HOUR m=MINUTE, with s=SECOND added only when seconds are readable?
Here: h=8 m=56
